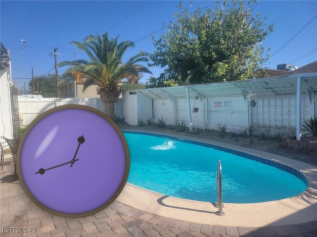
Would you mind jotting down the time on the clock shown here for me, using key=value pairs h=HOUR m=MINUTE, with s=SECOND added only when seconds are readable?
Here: h=12 m=42
